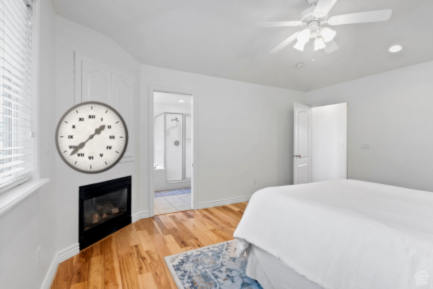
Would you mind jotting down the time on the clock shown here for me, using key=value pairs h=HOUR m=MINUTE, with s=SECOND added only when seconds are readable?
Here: h=1 m=38
